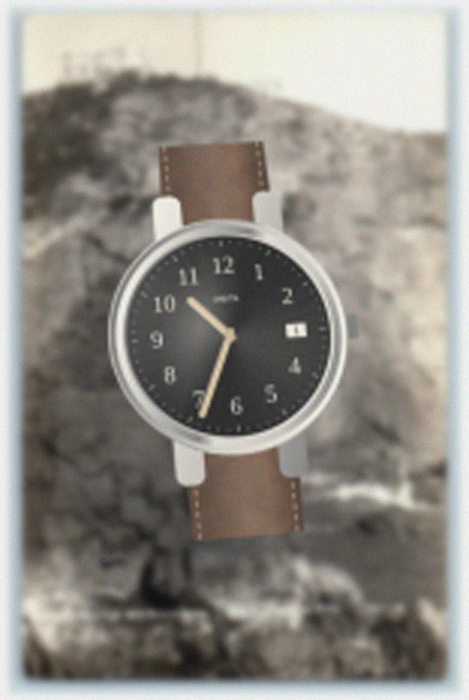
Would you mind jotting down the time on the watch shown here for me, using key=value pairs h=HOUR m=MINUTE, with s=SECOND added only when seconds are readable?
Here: h=10 m=34
